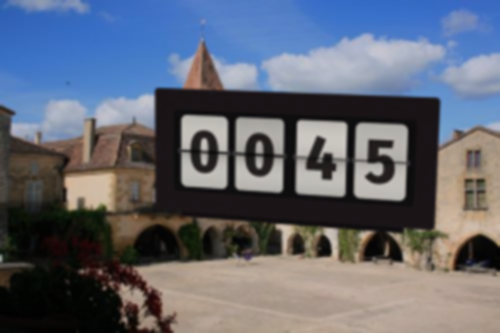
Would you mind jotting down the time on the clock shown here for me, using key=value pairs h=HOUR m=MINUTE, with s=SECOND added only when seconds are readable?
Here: h=0 m=45
